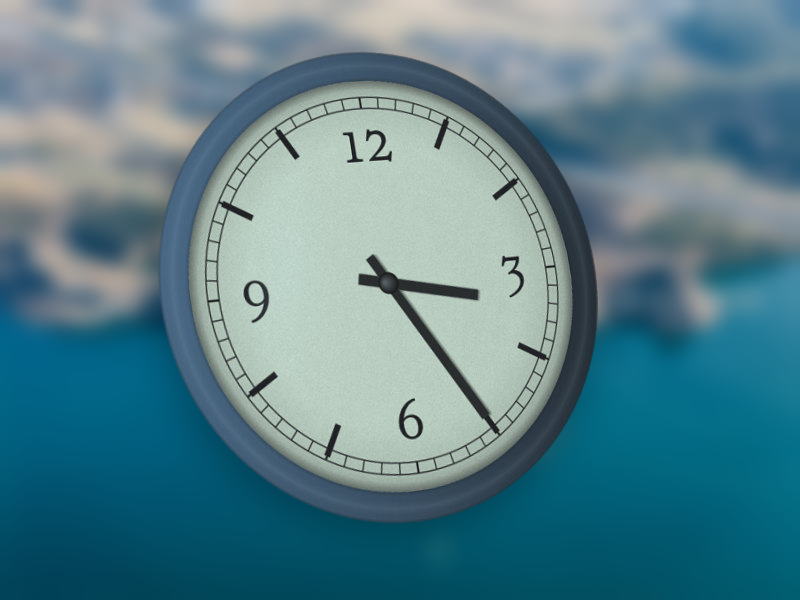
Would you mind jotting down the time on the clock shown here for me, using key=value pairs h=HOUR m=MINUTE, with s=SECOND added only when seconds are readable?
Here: h=3 m=25
